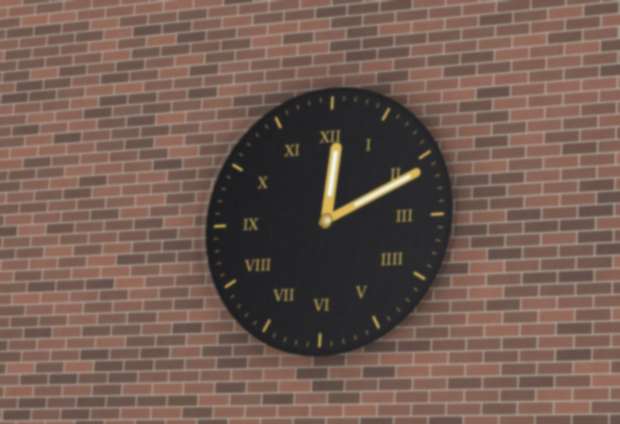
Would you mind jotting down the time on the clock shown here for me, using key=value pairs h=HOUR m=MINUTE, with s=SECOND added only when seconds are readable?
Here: h=12 m=11
